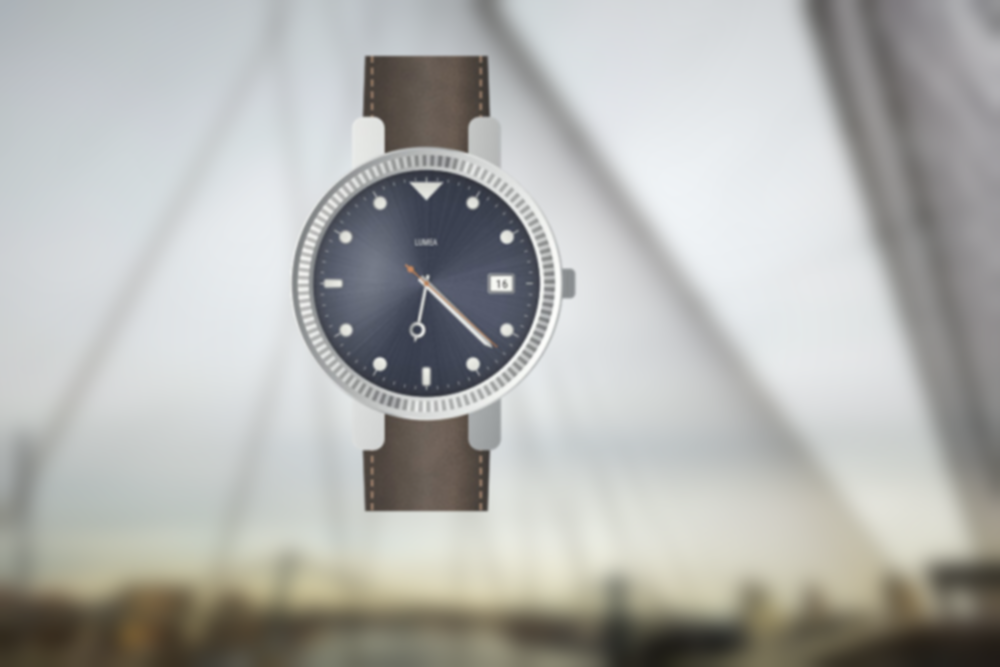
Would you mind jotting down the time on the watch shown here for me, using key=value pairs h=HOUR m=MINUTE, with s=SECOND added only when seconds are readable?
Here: h=6 m=22 s=22
